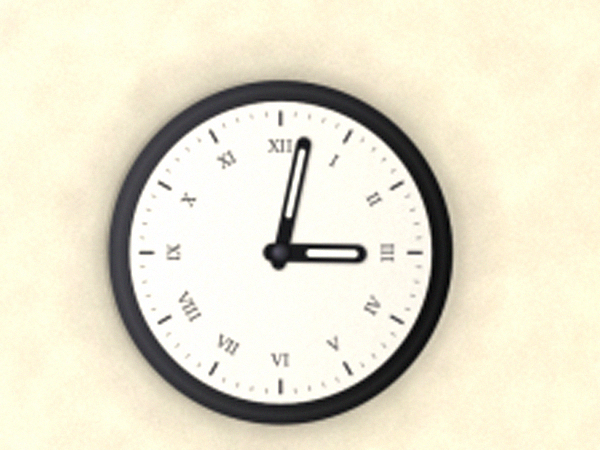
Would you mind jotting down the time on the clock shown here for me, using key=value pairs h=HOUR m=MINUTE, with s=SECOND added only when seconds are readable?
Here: h=3 m=2
